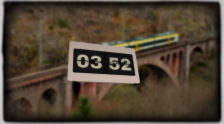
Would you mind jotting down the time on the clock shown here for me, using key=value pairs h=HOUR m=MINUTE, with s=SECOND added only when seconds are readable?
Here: h=3 m=52
